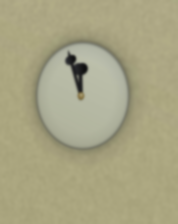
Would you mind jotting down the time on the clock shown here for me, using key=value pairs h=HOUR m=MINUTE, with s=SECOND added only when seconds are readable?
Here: h=11 m=57
